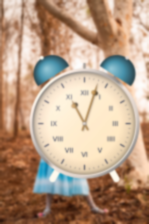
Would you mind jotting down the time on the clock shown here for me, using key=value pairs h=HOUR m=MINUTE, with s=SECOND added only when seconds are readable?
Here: h=11 m=3
